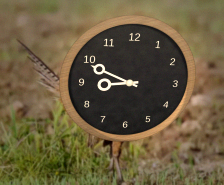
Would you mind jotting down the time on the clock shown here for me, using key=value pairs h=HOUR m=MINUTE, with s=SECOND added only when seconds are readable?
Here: h=8 m=49
